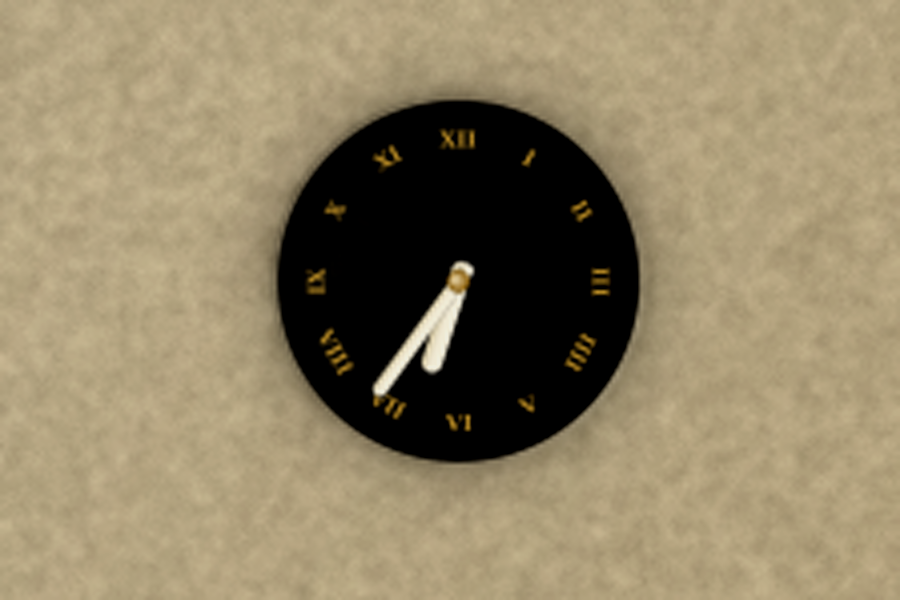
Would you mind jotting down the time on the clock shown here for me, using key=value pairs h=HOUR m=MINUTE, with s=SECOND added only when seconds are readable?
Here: h=6 m=36
